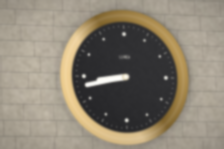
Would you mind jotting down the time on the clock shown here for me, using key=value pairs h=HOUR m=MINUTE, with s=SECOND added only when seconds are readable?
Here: h=8 m=43
